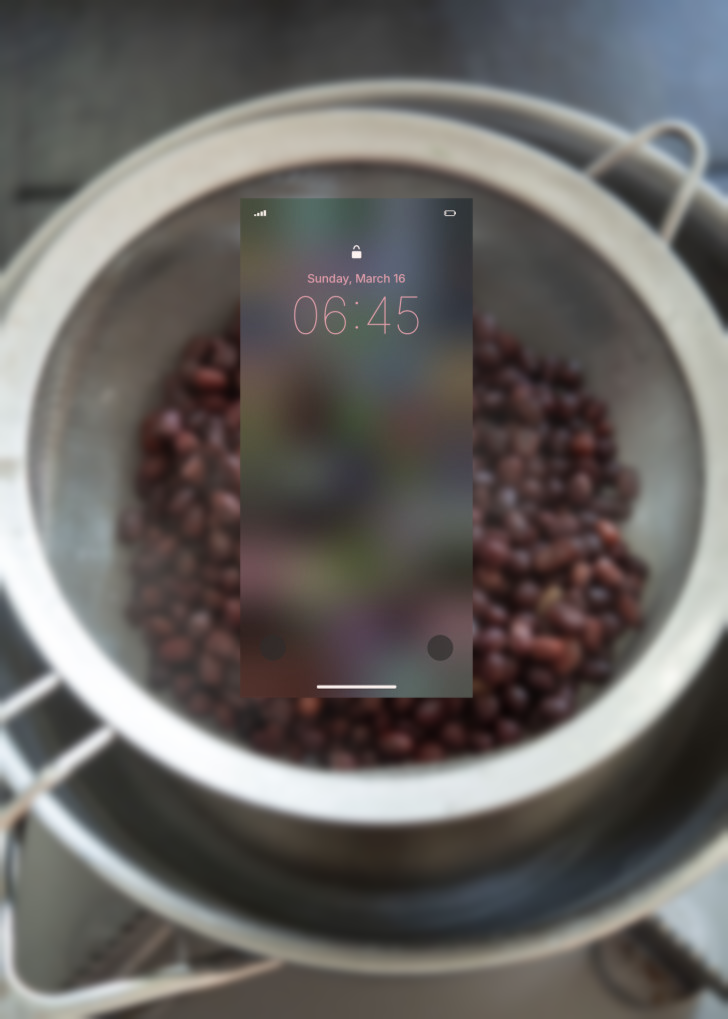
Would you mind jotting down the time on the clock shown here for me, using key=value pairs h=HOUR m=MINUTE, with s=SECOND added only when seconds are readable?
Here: h=6 m=45
